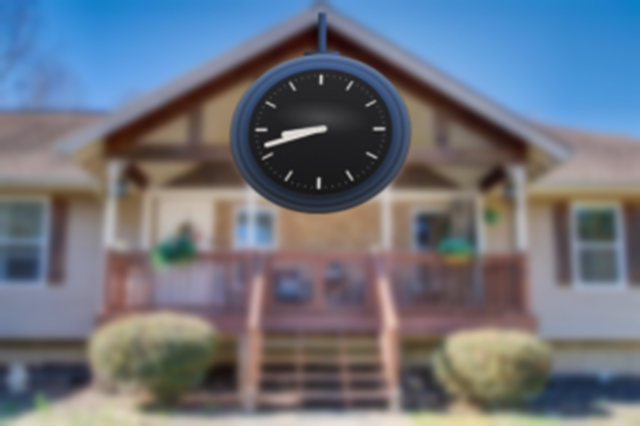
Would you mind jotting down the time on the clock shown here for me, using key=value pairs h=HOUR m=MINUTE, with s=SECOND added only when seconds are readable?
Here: h=8 m=42
